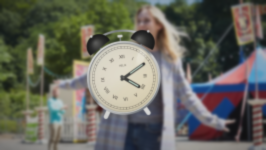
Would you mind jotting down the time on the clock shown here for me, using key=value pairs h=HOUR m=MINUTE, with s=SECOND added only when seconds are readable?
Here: h=4 m=10
